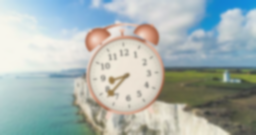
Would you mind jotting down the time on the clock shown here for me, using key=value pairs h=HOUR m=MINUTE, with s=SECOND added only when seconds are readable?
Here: h=8 m=38
